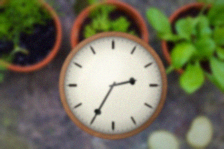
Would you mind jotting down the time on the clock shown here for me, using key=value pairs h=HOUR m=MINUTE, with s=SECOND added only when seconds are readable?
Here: h=2 m=35
